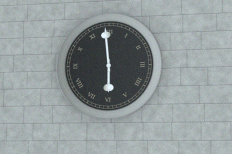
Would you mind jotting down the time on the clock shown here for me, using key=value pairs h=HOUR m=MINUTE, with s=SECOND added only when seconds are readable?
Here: h=5 m=59
